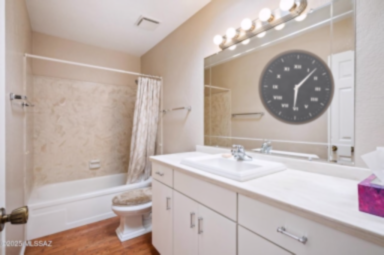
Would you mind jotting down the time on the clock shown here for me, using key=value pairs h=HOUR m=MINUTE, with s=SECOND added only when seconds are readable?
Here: h=6 m=7
